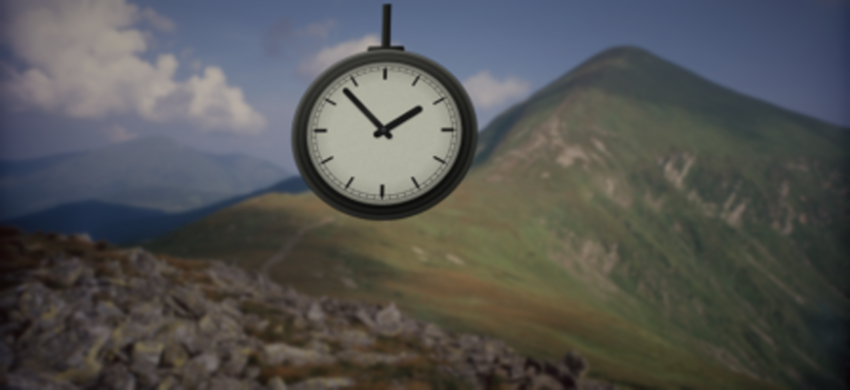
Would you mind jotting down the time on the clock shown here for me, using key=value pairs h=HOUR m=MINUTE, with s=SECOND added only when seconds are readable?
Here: h=1 m=53
